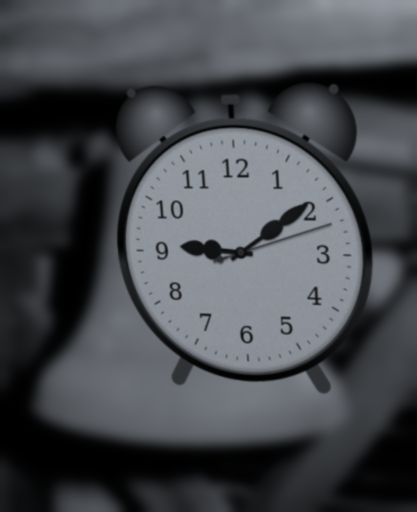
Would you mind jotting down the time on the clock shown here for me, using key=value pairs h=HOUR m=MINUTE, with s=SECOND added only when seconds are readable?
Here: h=9 m=9 s=12
